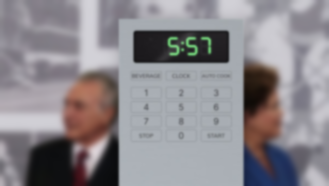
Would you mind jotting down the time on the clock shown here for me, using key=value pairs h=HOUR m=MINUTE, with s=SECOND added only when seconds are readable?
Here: h=5 m=57
